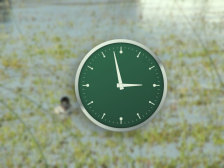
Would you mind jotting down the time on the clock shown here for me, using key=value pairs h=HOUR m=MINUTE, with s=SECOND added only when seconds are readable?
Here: h=2 m=58
